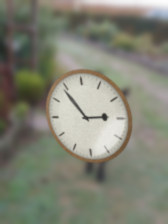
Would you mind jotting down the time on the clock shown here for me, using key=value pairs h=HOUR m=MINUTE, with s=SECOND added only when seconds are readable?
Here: h=2 m=54
